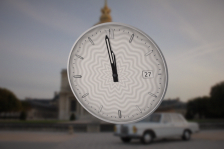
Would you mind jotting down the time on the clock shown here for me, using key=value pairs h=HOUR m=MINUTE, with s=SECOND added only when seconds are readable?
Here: h=11 m=59
